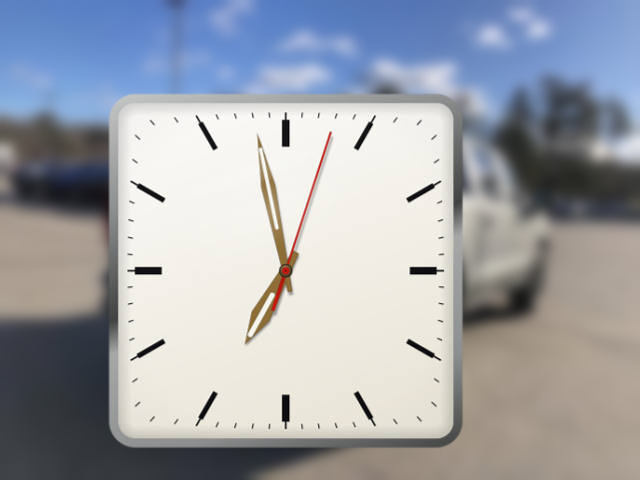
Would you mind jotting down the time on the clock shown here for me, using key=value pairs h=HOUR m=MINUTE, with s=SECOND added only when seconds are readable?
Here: h=6 m=58 s=3
